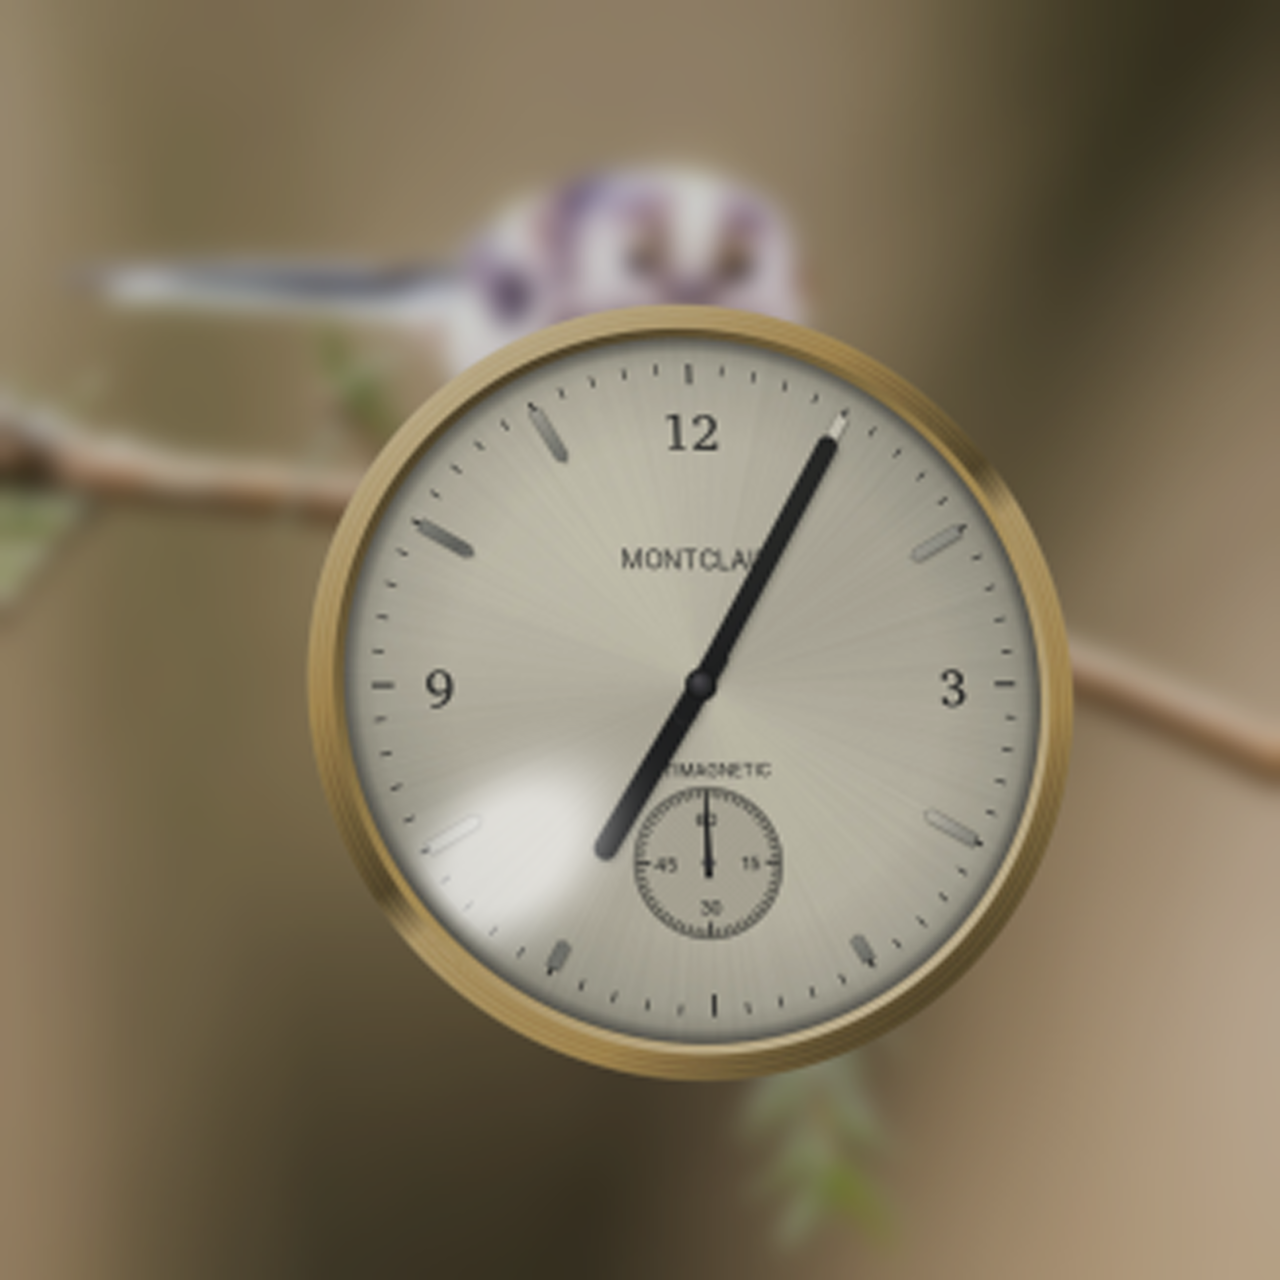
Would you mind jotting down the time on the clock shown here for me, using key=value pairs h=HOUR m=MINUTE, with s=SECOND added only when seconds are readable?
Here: h=7 m=5
